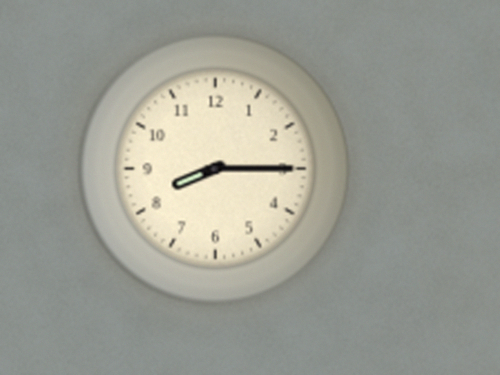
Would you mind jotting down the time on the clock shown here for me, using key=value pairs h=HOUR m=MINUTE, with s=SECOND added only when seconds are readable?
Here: h=8 m=15
